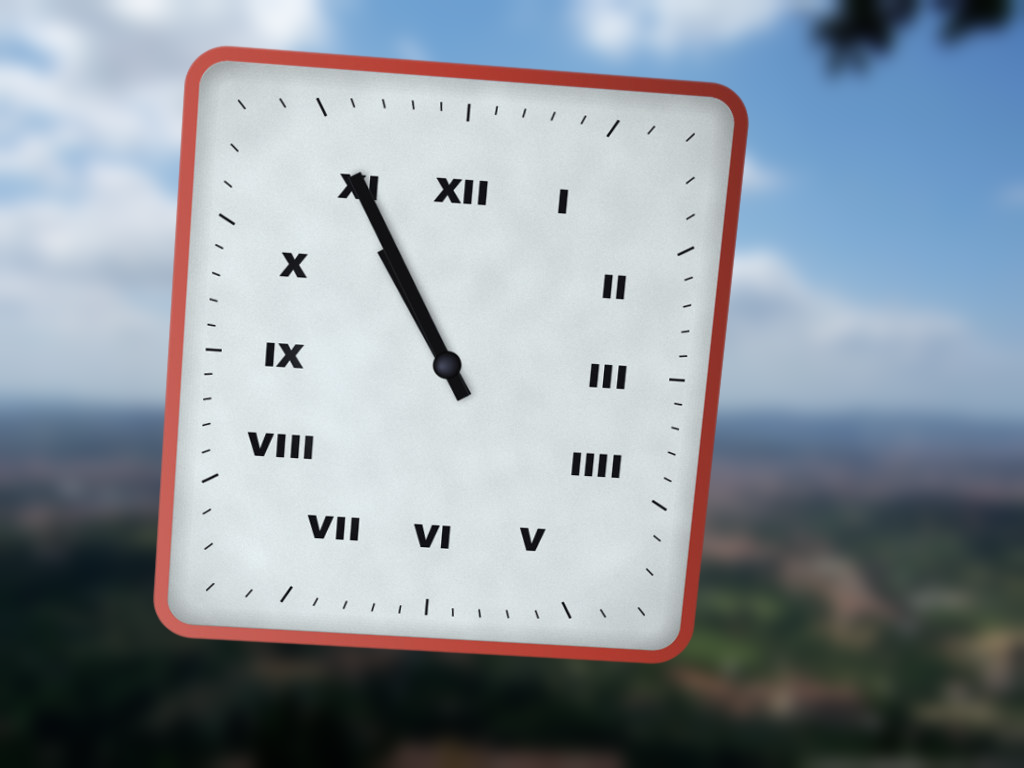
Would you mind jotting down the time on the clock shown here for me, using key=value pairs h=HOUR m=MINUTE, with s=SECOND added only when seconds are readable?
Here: h=10 m=55
